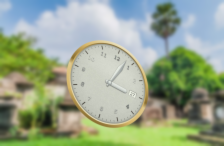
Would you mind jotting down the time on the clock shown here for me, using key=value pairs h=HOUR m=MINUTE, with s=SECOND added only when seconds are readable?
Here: h=3 m=3
